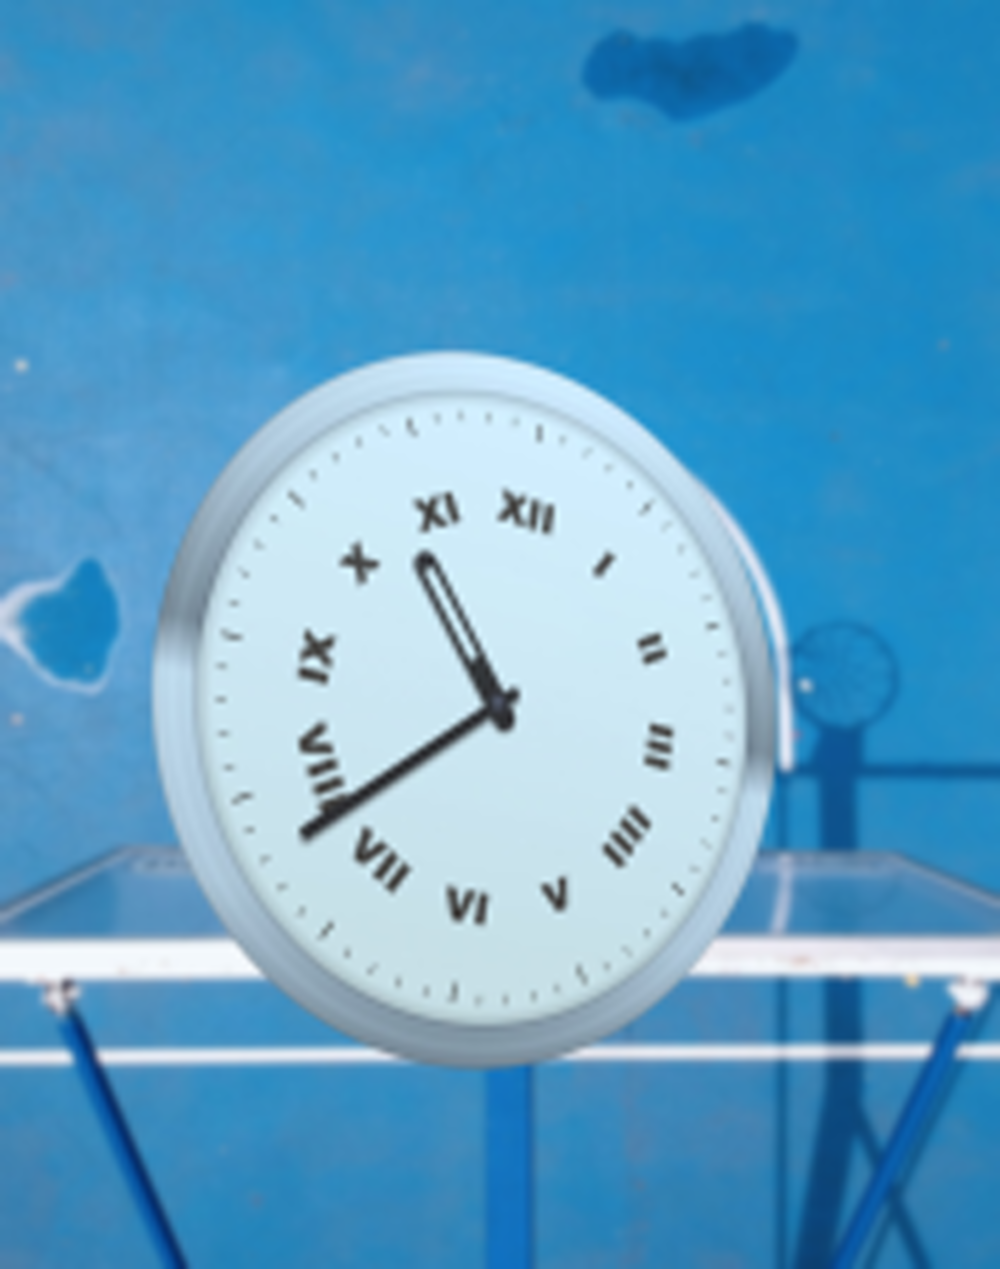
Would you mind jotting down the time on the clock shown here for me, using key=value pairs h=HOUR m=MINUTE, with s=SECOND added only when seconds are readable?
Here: h=10 m=38
